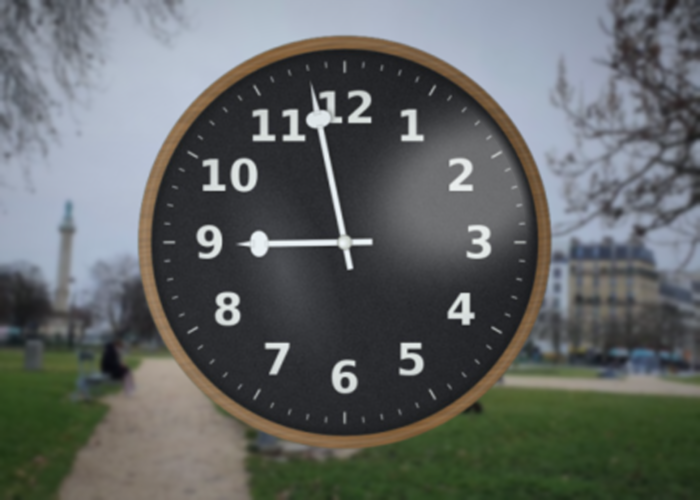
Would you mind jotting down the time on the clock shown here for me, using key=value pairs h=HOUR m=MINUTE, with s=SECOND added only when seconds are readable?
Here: h=8 m=58
